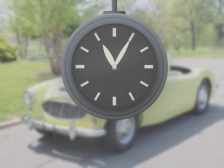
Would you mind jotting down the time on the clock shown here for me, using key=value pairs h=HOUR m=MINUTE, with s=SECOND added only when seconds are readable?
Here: h=11 m=5
